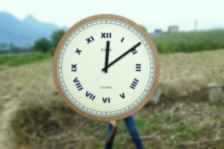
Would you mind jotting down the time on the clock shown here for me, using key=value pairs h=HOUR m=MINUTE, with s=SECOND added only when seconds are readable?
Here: h=12 m=9
